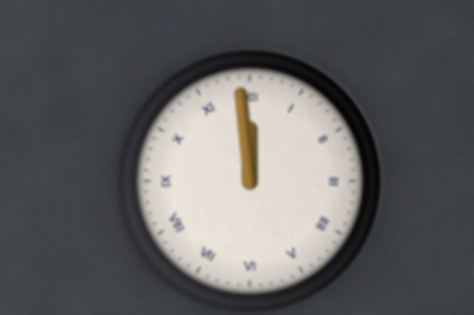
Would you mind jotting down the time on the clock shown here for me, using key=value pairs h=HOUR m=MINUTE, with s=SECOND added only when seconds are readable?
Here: h=11 m=59
